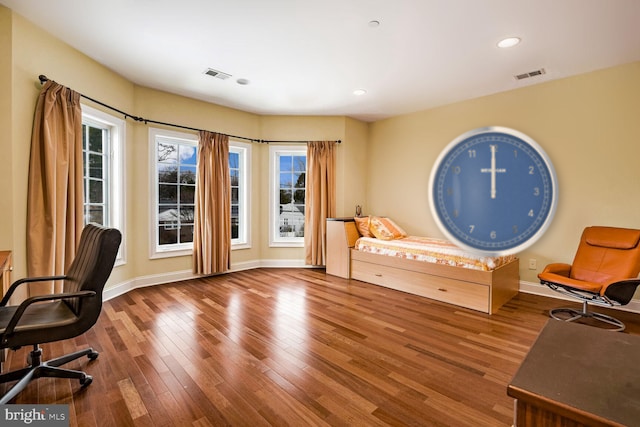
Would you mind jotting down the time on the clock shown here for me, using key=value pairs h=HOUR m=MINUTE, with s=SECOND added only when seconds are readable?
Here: h=12 m=0
